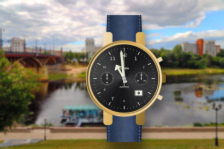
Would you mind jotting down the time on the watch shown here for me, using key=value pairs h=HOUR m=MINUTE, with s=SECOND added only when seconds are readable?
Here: h=10 m=59
